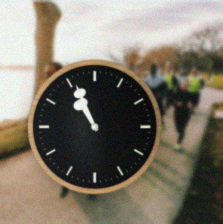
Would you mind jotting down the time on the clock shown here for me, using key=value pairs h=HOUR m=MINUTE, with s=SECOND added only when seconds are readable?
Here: h=10 m=56
